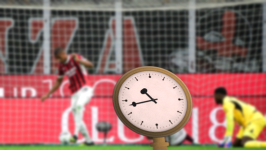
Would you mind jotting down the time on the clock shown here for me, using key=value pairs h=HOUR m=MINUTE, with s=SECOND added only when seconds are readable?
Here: h=10 m=43
